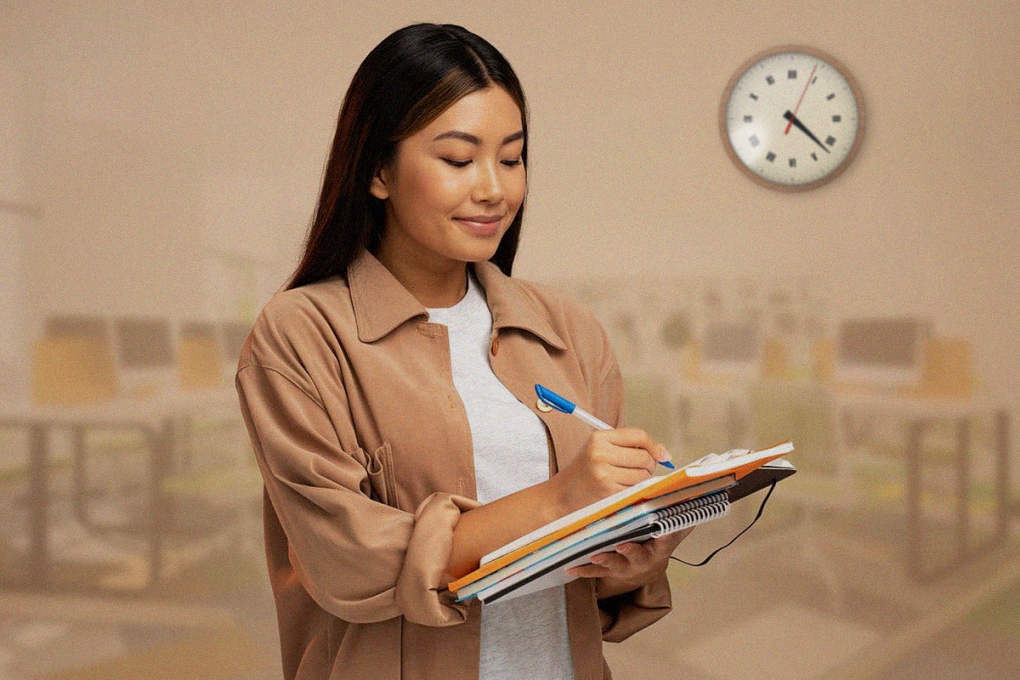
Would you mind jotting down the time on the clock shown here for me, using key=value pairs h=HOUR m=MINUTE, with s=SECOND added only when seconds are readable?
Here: h=4 m=22 s=4
